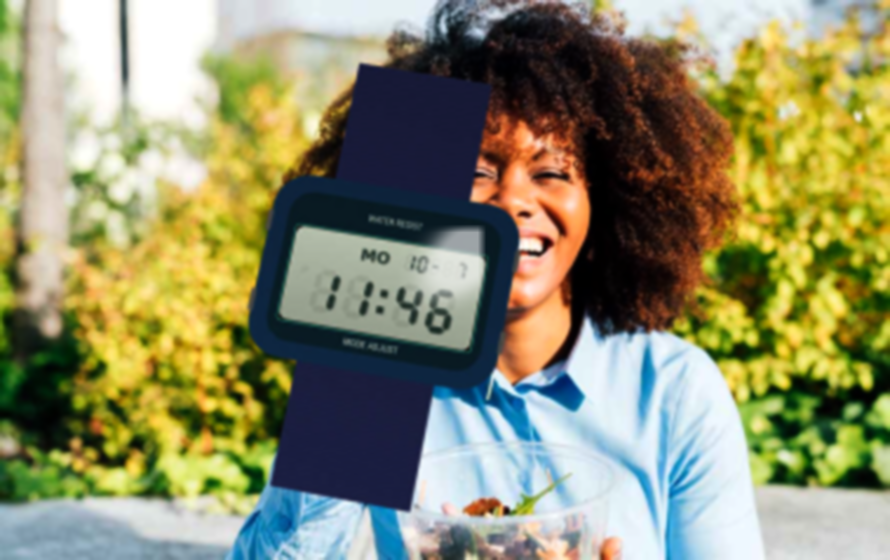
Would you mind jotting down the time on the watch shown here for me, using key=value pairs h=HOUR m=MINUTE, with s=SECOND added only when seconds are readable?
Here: h=11 m=46
